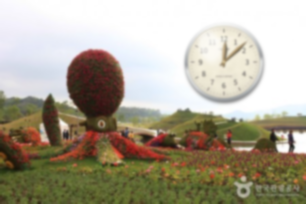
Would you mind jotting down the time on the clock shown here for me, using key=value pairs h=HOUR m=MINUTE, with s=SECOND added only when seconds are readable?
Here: h=12 m=8
